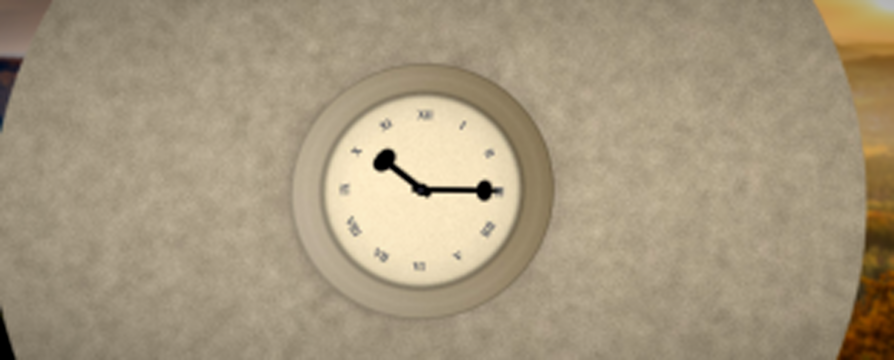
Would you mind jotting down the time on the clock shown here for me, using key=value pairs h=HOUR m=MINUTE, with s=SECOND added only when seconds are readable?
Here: h=10 m=15
